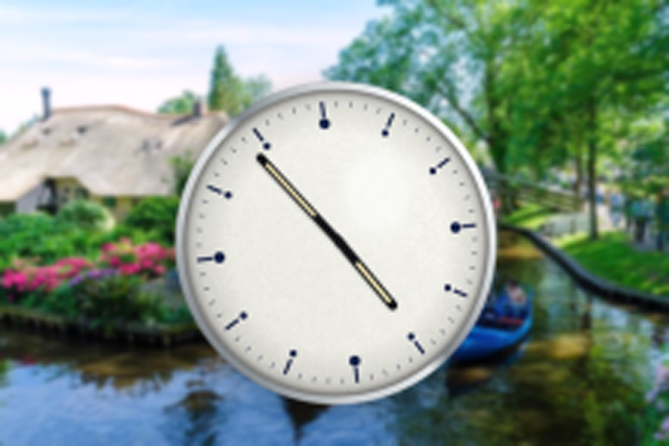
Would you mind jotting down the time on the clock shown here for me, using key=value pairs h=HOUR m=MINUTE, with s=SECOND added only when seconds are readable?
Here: h=4 m=54
